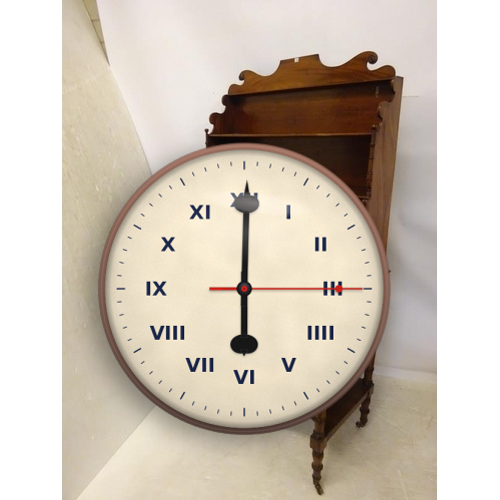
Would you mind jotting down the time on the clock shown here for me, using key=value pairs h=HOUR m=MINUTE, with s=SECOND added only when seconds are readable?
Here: h=6 m=0 s=15
